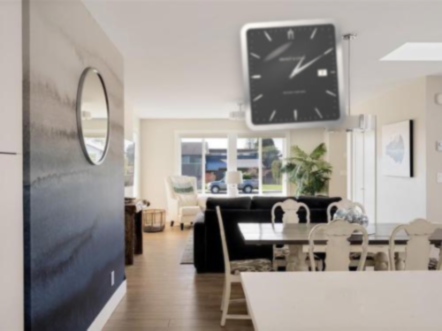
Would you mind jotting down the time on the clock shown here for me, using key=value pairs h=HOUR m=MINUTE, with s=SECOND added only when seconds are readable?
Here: h=1 m=10
